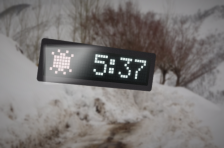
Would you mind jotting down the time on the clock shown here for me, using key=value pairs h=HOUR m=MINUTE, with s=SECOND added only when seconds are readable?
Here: h=5 m=37
